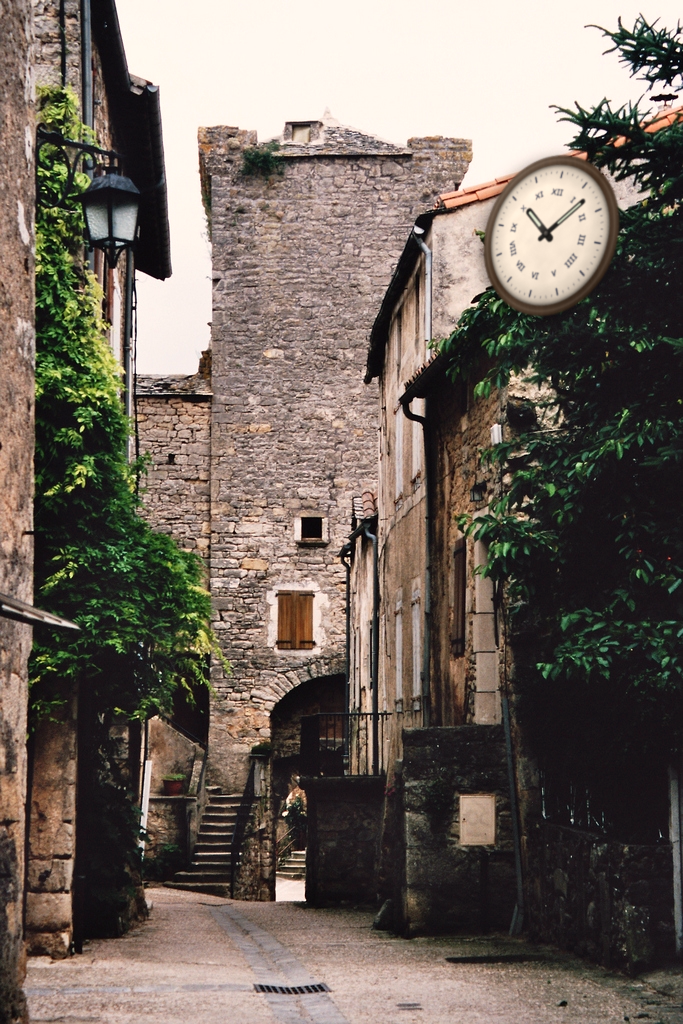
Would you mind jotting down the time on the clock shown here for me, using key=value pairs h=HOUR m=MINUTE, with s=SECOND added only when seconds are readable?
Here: h=10 m=7
